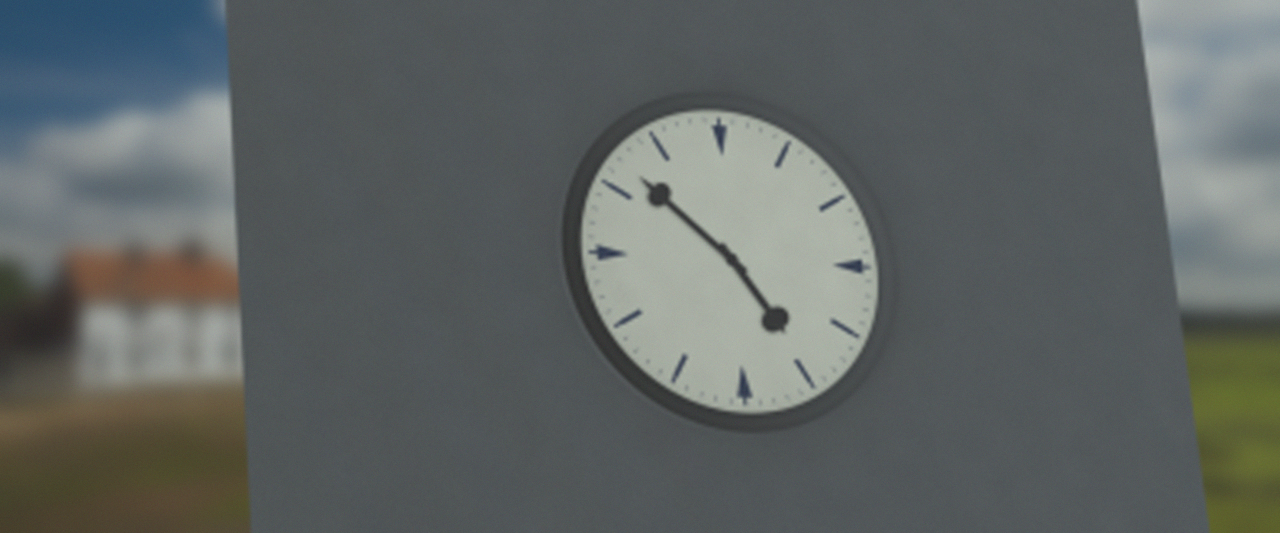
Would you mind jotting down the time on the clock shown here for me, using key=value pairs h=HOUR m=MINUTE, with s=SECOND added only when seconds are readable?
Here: h=4 m=52
